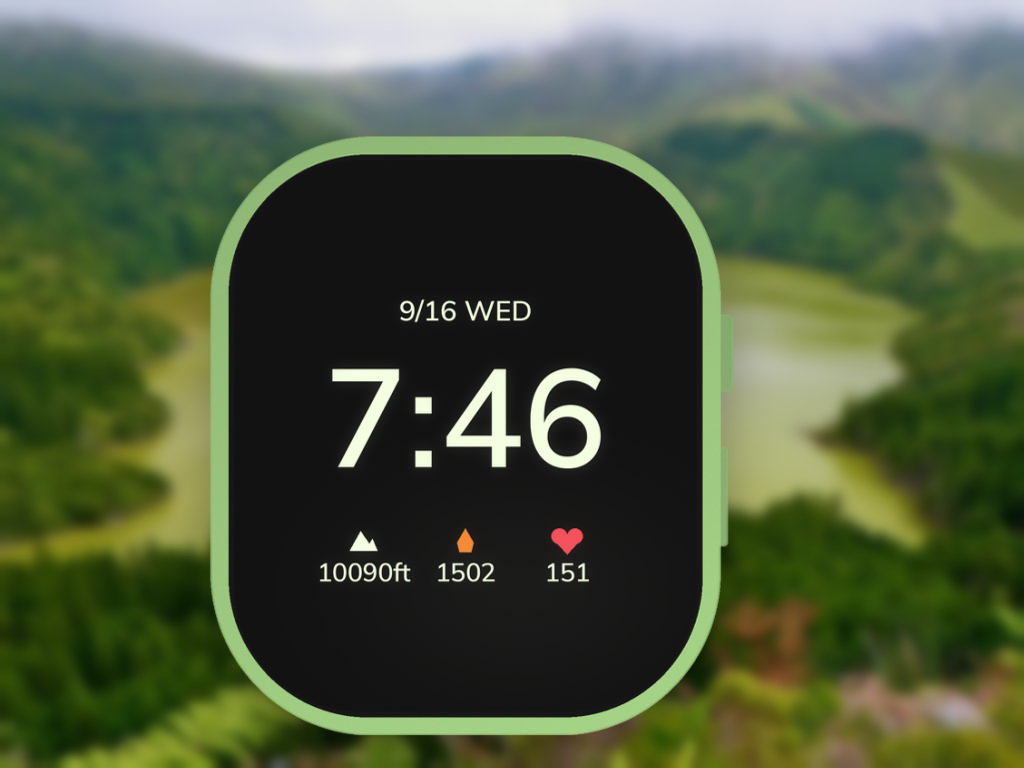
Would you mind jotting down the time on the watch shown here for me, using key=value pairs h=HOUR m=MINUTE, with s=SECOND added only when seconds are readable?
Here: h=7 m=46
